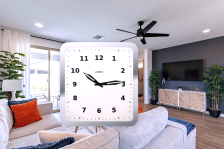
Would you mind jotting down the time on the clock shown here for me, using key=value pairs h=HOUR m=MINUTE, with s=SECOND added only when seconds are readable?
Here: h=10 m=14
